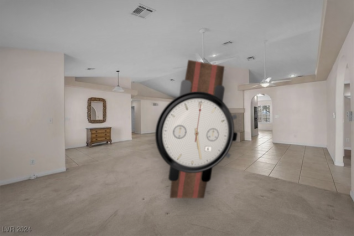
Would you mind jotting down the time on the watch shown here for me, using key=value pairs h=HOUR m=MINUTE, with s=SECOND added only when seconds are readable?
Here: h=5 m=27
